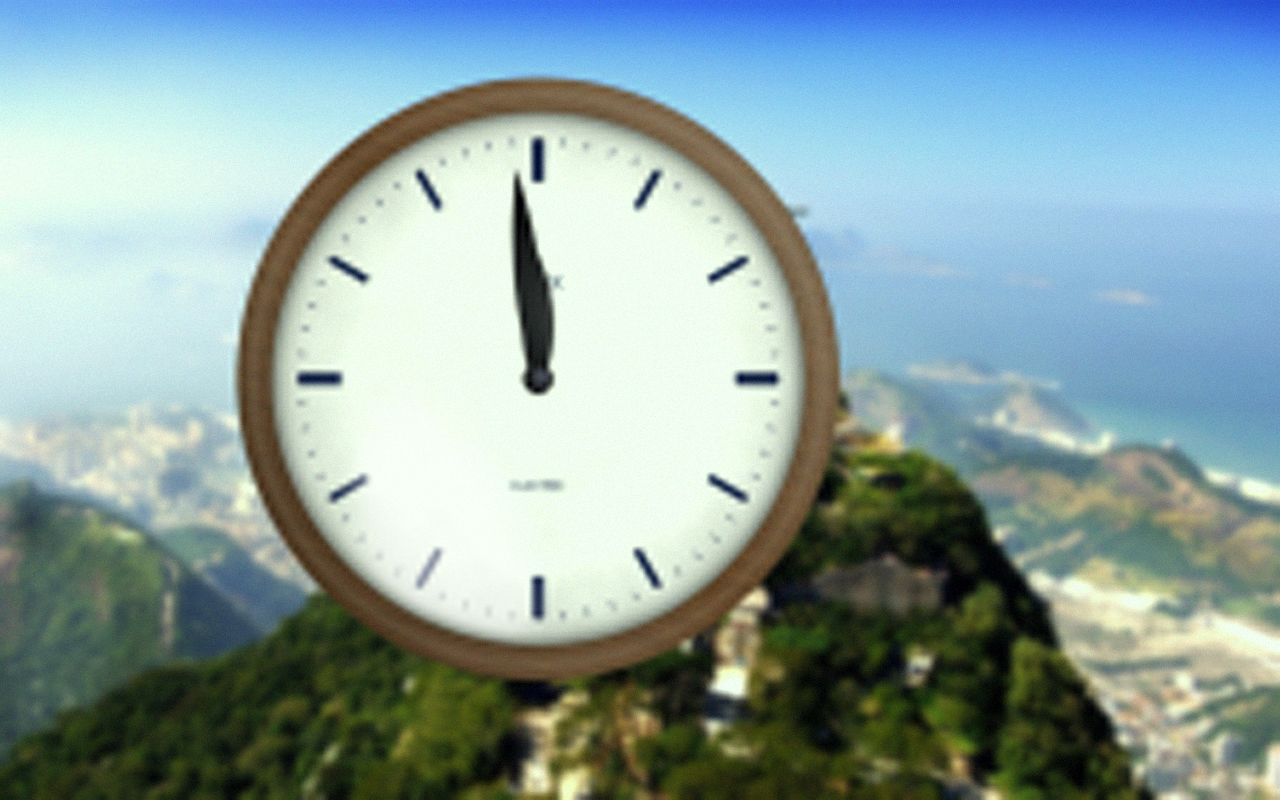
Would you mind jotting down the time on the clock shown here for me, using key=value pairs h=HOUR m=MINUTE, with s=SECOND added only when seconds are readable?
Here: h=11 m=59
